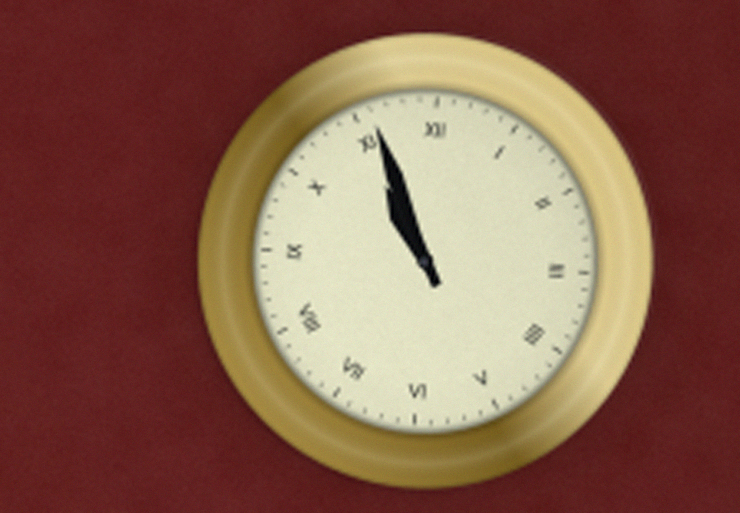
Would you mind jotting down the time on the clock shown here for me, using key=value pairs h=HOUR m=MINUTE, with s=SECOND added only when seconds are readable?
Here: h=10 m=56
